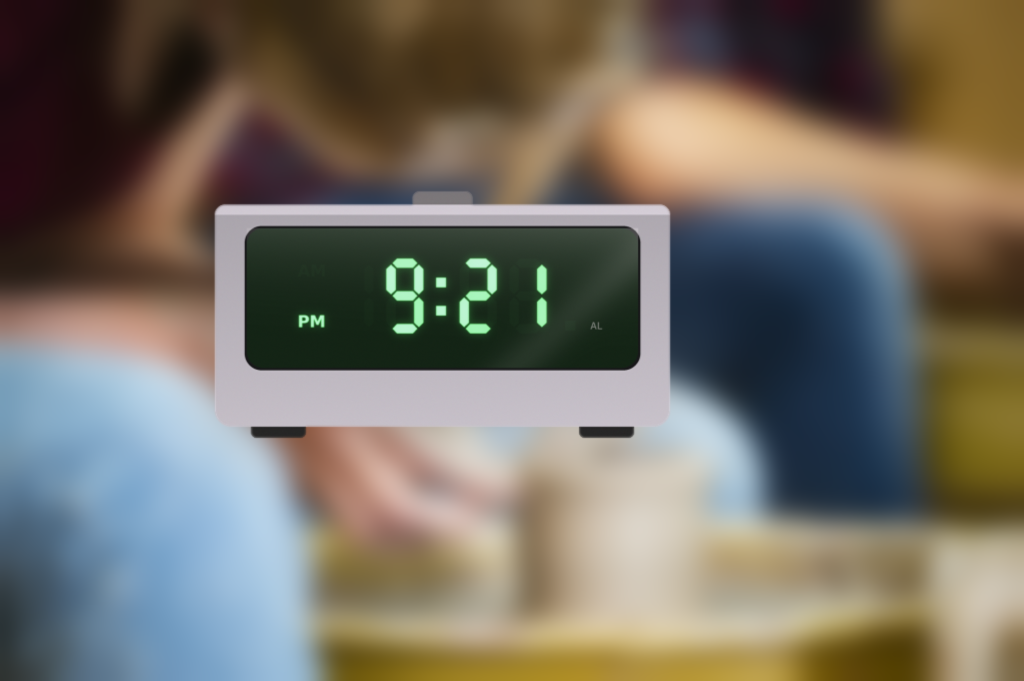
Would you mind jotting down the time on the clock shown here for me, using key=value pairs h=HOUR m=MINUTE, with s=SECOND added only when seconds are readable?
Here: h=9 m=21
